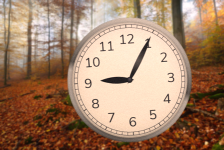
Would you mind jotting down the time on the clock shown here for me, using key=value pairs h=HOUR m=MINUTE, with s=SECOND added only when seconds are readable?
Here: h=9 m=5
